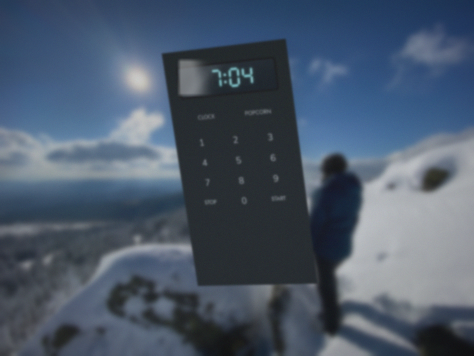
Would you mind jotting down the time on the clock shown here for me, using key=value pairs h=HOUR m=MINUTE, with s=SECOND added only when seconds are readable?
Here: h=7 m=4
